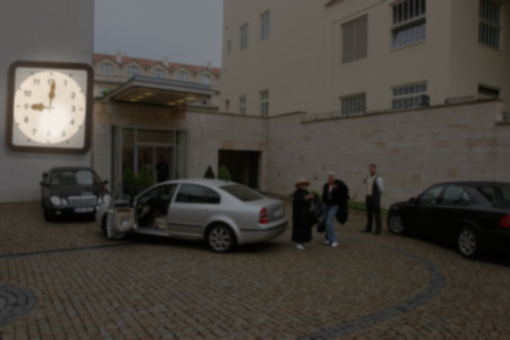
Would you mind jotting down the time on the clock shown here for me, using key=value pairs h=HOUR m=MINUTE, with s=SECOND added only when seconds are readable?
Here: h=9 m=1
